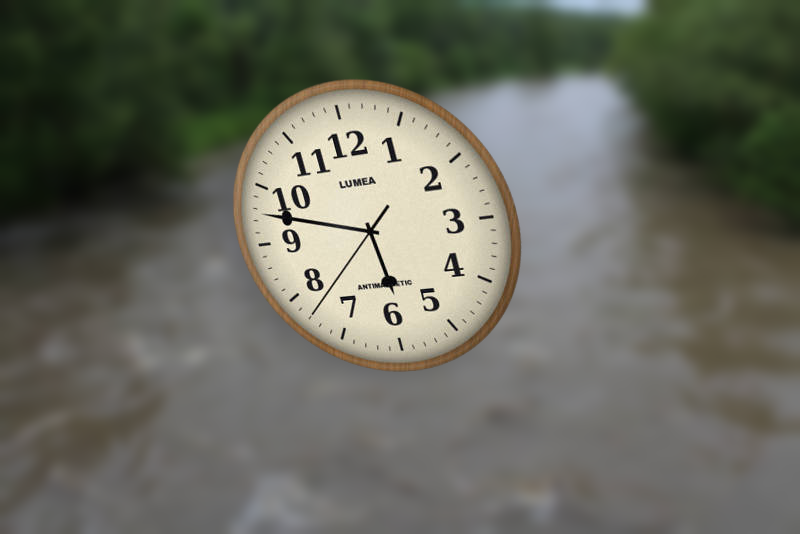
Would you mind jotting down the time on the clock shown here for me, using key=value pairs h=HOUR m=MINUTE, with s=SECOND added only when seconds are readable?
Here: h=5 m=47 s=38
